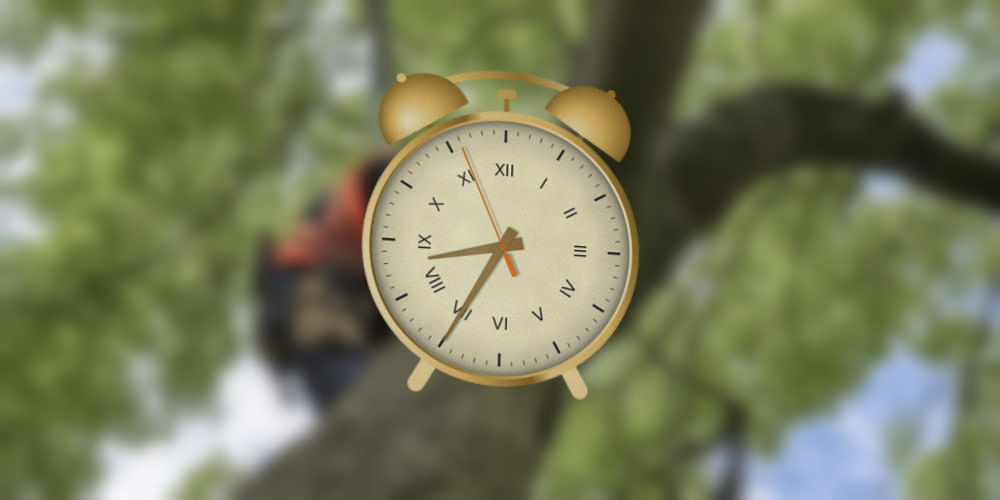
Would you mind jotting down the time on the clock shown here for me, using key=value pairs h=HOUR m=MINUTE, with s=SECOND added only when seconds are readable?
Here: h=8 m=34 s=56
